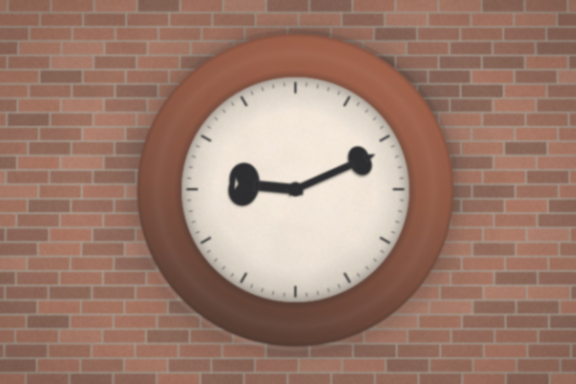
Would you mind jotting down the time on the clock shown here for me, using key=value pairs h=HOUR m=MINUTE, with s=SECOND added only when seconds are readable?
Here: h=9 m=11
